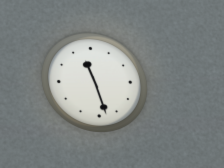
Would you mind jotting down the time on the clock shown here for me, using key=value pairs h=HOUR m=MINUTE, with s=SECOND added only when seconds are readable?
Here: h=11 m=28
